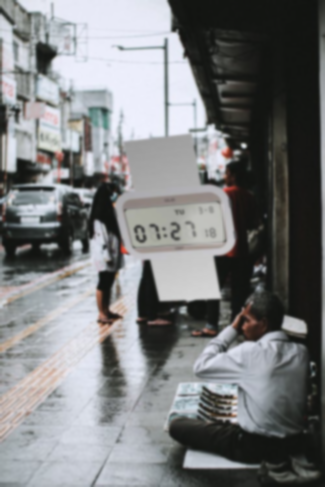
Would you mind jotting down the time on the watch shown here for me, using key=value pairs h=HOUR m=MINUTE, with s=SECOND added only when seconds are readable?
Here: h=7 m=27
